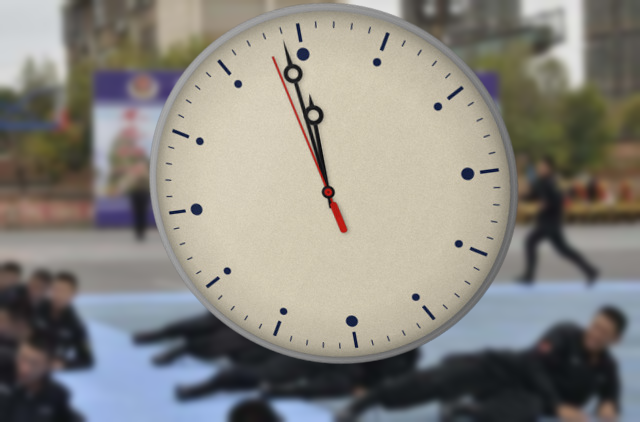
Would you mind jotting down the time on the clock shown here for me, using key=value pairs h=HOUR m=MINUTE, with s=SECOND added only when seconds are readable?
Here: h=11 m=58 s=58
